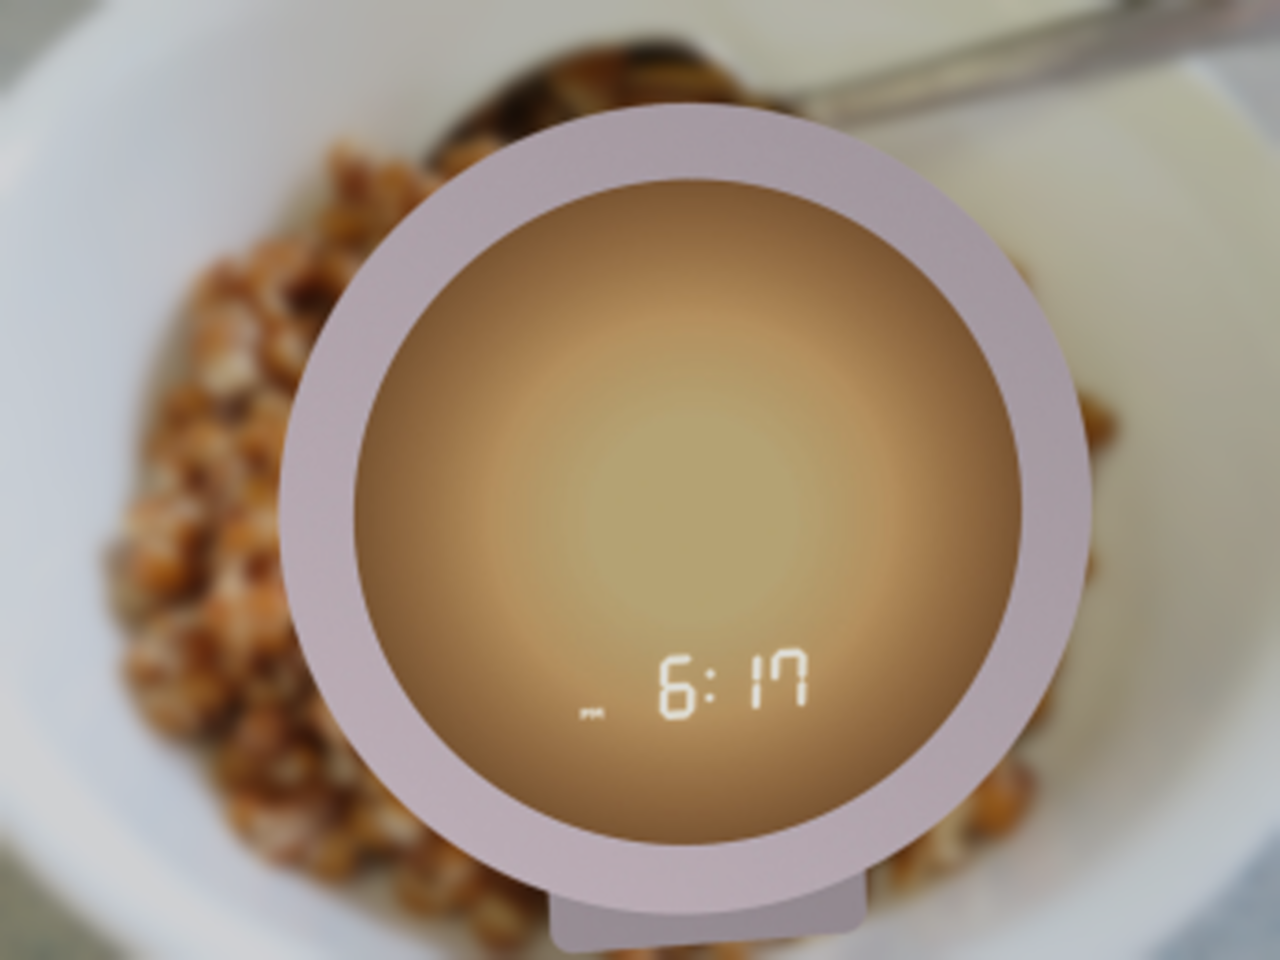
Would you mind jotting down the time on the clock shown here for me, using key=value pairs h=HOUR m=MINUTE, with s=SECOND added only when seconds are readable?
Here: h=6 m=17
